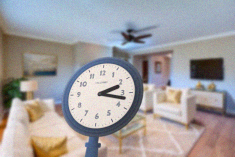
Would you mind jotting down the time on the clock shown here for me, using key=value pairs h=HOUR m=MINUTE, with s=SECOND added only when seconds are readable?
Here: h=2 m=17
